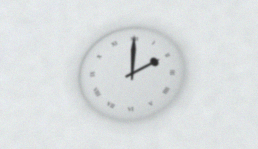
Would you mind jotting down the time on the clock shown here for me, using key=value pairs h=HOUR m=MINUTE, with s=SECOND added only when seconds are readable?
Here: h=2 m=0
